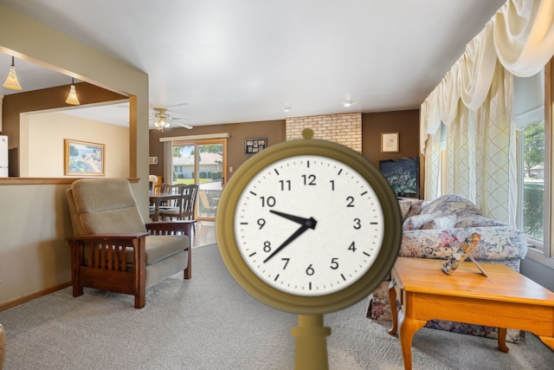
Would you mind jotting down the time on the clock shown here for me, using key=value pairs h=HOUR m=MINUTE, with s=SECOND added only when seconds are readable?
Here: h=9 m=38
